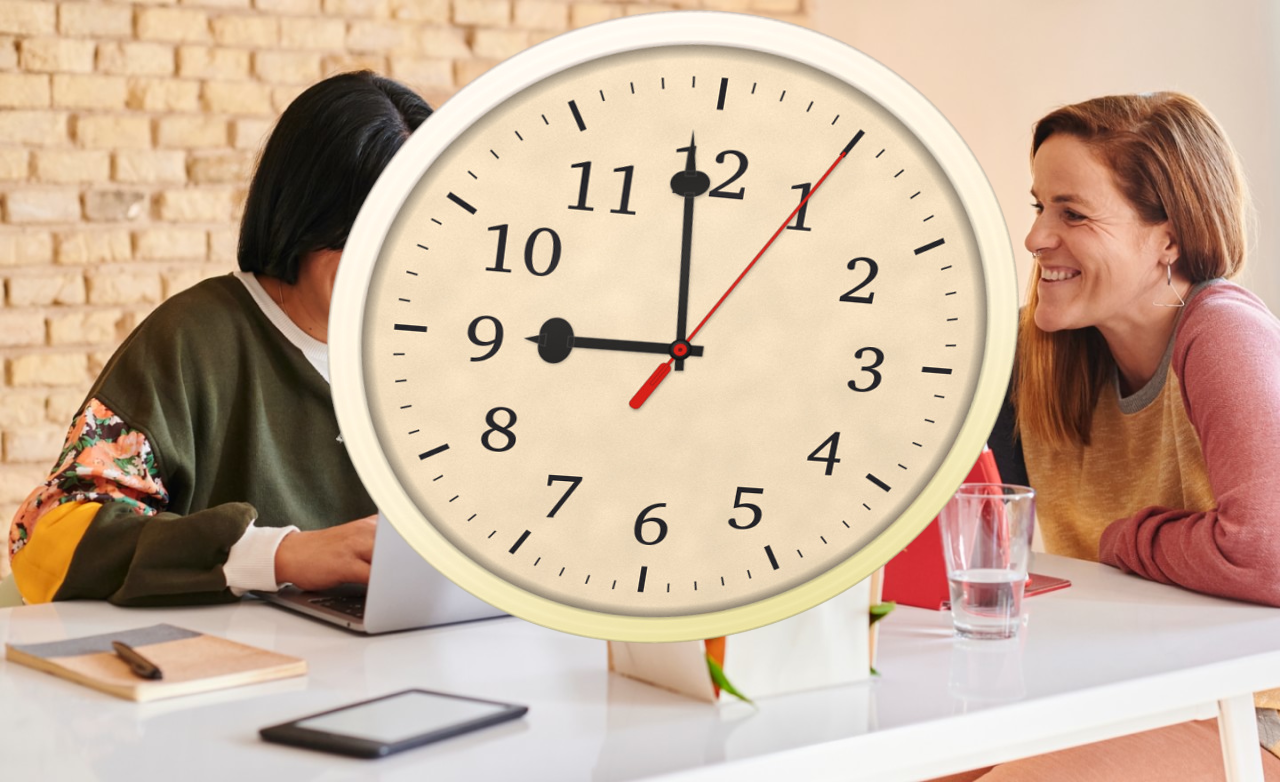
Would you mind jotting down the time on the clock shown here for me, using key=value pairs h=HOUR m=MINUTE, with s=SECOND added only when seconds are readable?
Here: h=8 m=59 s=5
